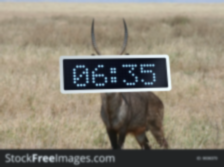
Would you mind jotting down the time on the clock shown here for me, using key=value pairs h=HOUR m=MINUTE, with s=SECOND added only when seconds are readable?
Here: h=6 m=35
